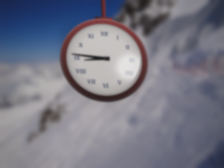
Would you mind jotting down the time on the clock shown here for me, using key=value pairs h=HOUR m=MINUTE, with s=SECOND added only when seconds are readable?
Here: h=8 m=46
